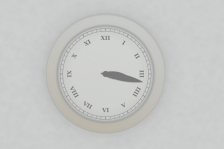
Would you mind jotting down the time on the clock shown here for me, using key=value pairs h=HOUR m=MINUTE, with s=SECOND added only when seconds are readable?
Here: h=3 m=17
